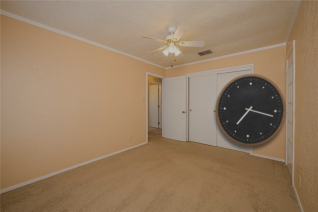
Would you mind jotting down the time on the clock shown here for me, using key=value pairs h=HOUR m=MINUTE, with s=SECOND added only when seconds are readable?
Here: h=7 m=17
